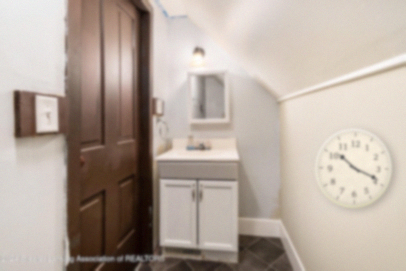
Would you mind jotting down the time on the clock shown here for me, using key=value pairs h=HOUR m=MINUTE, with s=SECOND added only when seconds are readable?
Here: h=10 m=19
